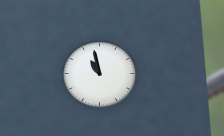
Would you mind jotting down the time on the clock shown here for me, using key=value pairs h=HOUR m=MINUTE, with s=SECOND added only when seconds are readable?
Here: h=10 m=58
